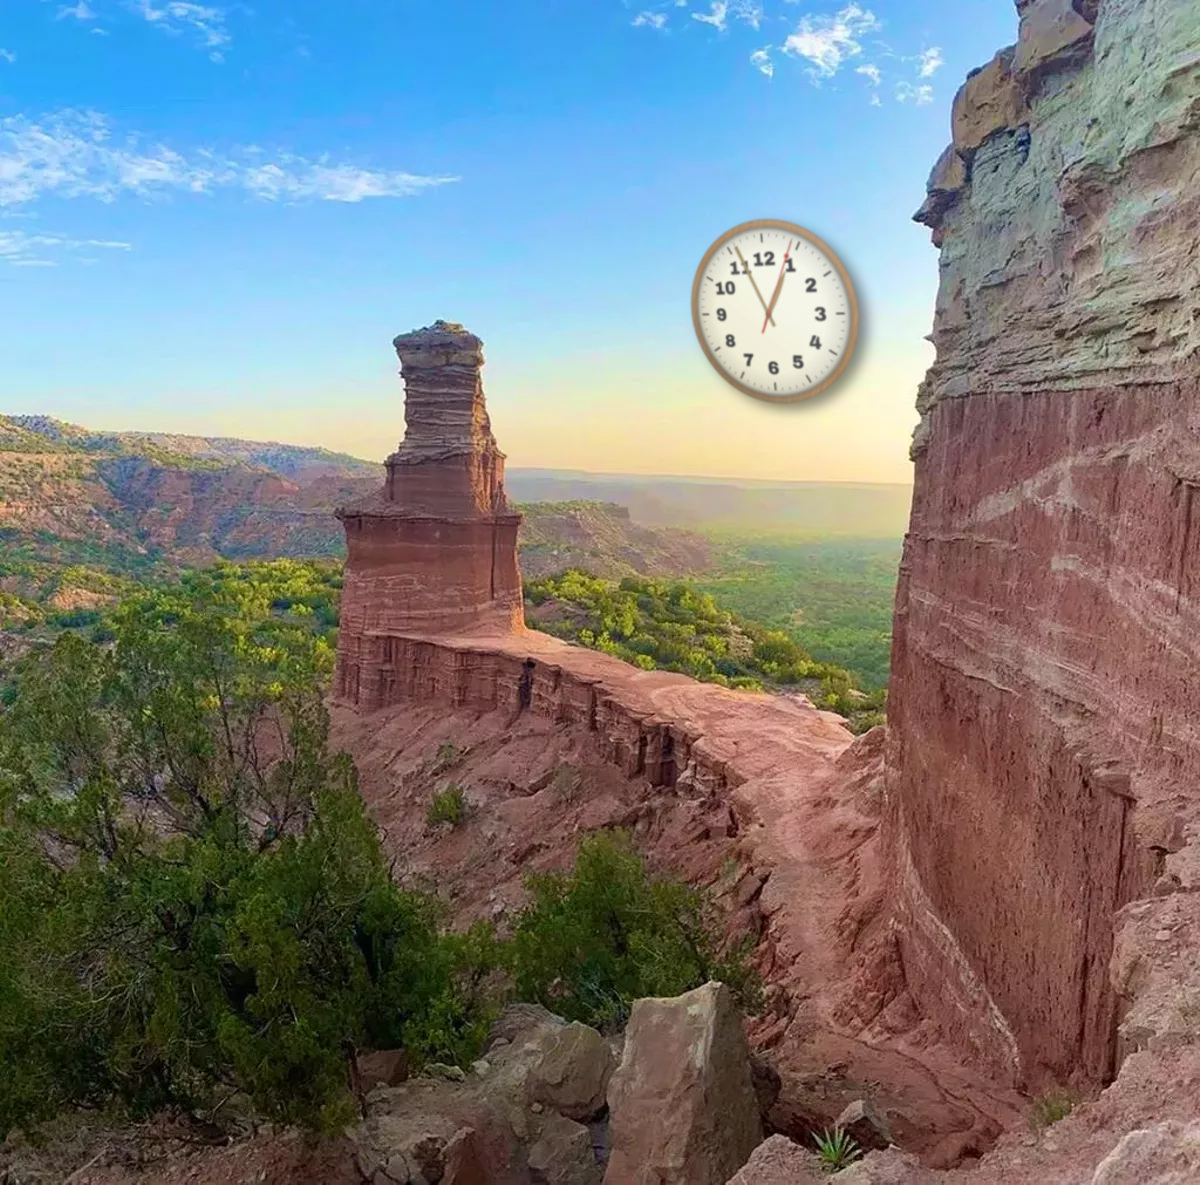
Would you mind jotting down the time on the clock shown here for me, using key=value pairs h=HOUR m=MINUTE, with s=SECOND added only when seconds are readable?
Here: h=12 m=56 s=4
